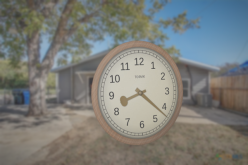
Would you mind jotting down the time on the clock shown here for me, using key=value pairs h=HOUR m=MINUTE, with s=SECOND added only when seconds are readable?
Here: h=8 m=22
